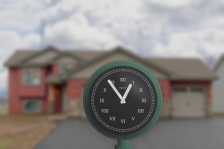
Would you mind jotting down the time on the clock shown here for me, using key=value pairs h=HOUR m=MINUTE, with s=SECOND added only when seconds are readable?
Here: h=12 m=54
